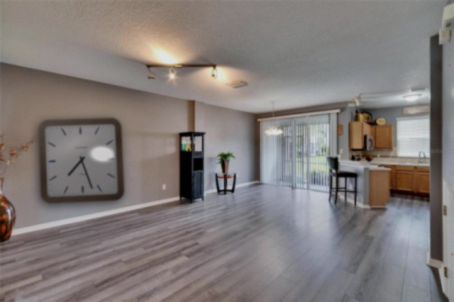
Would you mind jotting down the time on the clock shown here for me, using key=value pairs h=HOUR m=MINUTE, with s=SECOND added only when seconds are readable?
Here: h=7 m=27
